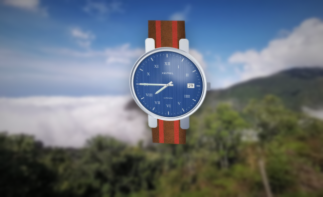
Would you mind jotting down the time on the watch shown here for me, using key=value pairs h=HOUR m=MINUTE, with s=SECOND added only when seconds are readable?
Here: h=7 m=45
